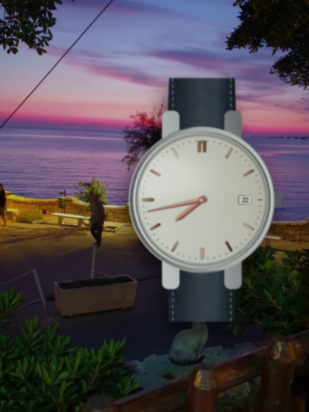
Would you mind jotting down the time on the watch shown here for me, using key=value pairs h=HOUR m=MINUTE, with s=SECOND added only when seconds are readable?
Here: h=7 m=43
